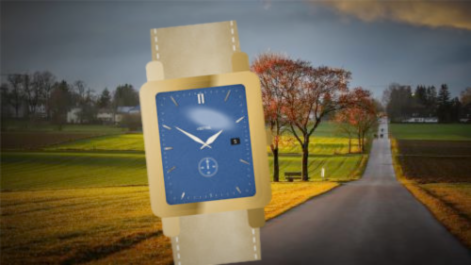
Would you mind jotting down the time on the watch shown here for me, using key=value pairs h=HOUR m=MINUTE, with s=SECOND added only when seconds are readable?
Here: h=1 m=51
